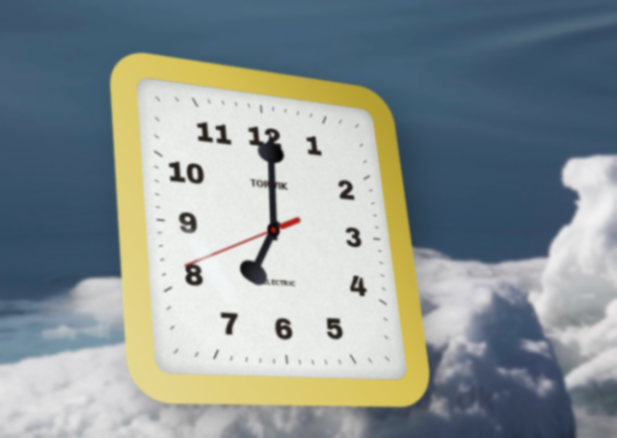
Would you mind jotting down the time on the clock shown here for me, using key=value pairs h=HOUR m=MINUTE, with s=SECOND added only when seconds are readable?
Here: h=7 m=0 s=41
